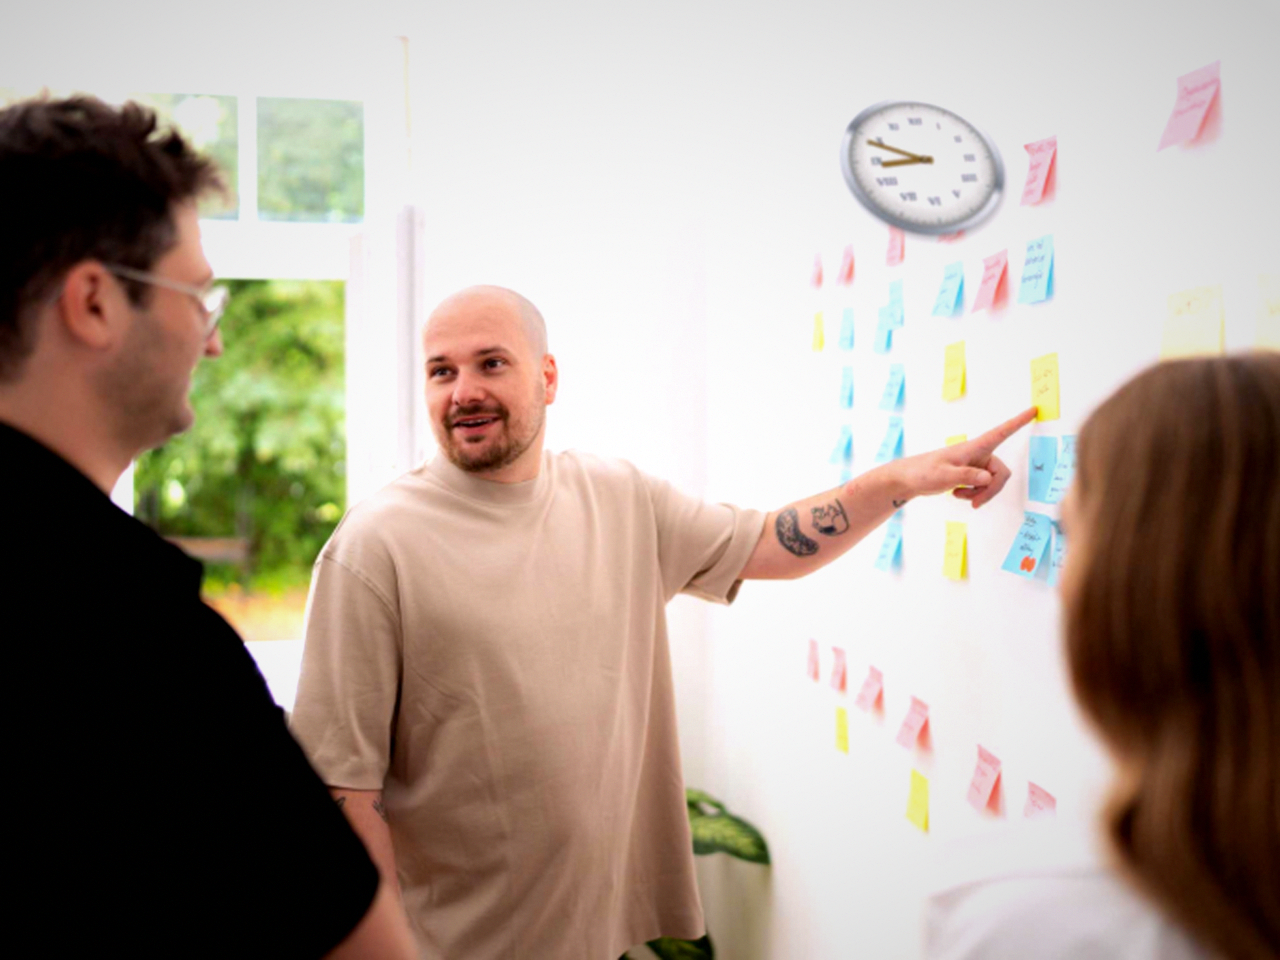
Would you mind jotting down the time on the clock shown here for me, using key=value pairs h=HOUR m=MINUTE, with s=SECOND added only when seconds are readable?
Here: h=8 m=49
